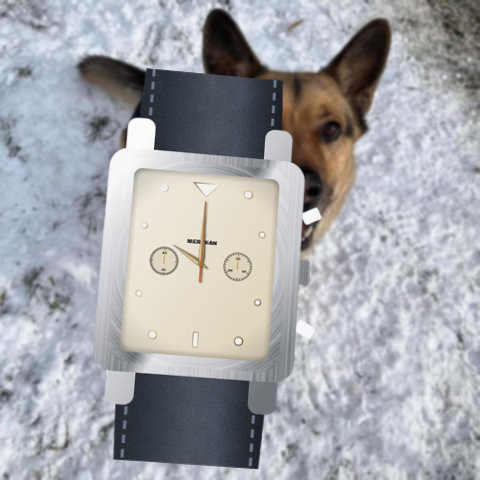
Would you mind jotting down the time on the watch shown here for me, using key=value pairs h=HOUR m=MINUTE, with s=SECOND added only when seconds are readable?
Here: h=10 m=0
